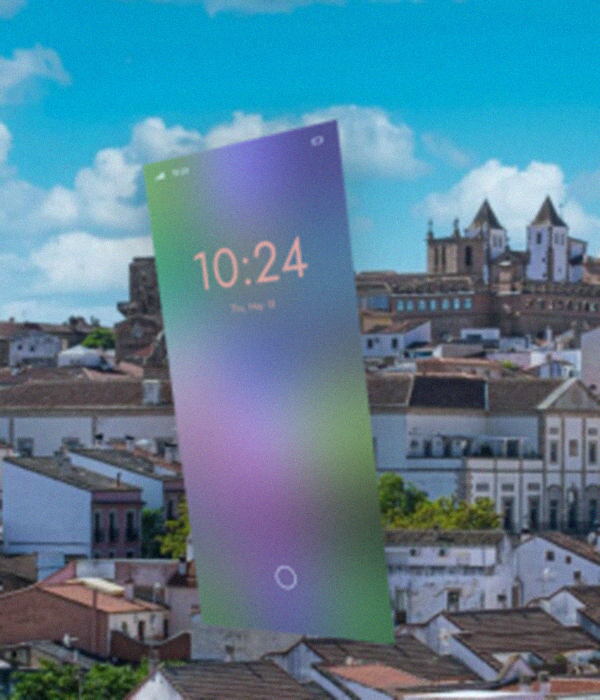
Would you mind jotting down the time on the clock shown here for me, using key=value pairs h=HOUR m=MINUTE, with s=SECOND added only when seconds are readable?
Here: h=10 m=24
